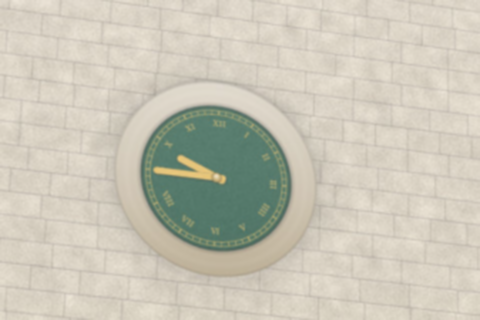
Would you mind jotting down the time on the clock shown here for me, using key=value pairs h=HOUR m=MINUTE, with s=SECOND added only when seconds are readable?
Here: h=9 m=45
